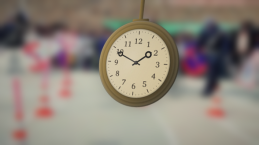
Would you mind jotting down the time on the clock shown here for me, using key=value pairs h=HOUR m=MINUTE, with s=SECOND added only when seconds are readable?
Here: h=1 m=49
